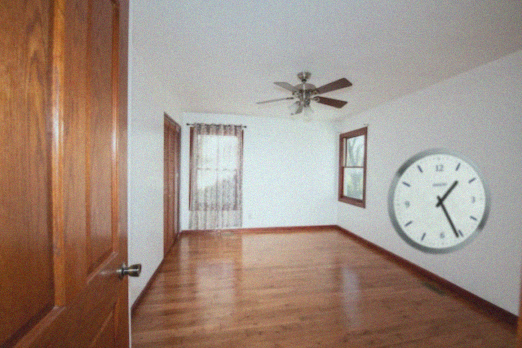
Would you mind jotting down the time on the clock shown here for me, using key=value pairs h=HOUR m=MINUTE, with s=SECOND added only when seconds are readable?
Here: h=1 m=26
